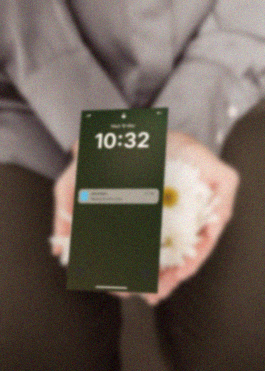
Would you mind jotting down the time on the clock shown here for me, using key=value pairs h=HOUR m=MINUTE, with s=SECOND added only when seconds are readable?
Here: h=10 m=32
